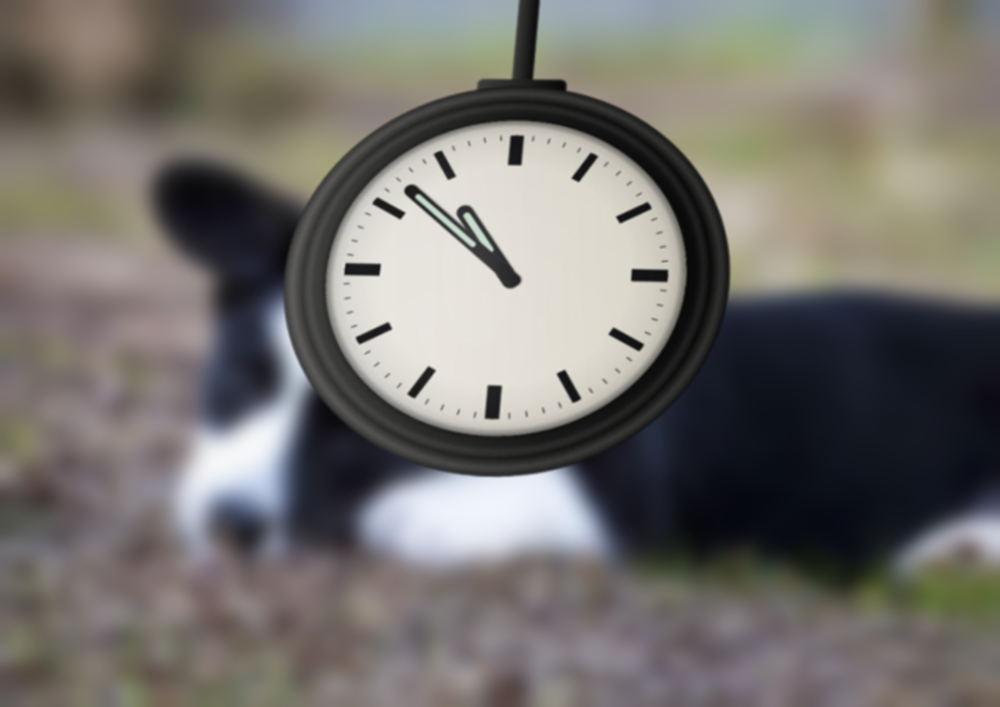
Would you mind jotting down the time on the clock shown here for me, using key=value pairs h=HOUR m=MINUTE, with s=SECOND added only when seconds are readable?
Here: h=10 m=52
